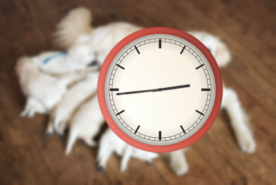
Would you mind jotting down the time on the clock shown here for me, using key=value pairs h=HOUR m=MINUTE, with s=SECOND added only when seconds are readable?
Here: h=2 m=44
